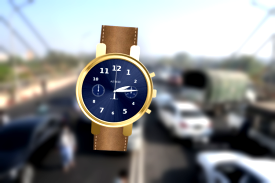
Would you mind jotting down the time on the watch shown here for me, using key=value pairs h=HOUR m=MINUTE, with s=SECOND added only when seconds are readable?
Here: h=2 m=14
